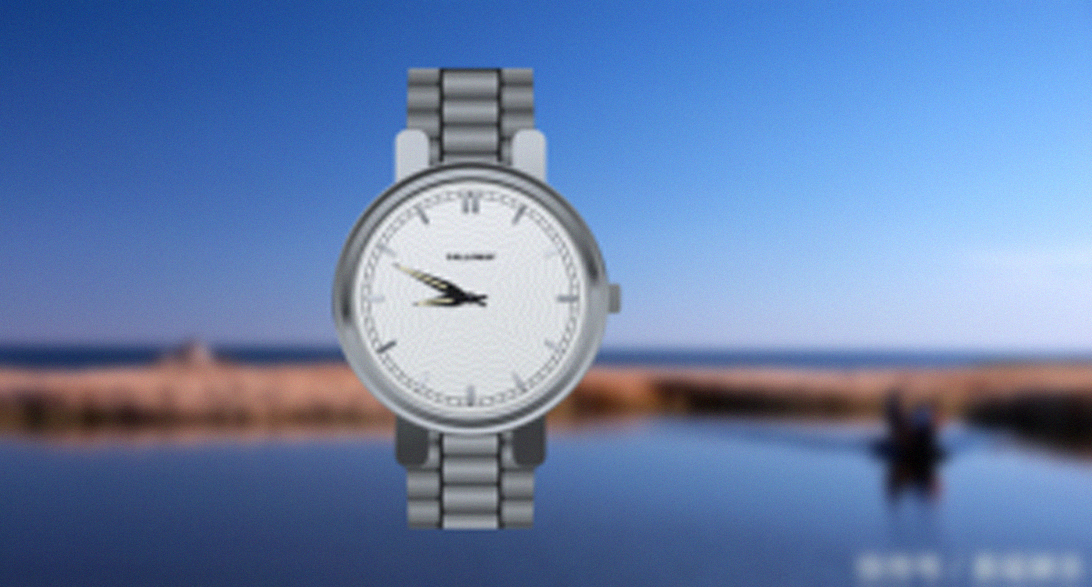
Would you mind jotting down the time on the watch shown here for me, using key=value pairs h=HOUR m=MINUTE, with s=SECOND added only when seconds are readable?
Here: h=8 m=49
